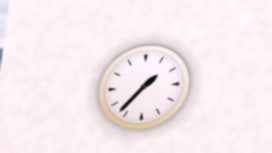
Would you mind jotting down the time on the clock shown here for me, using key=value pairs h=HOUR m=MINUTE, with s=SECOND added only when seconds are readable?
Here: h=1 m=37
